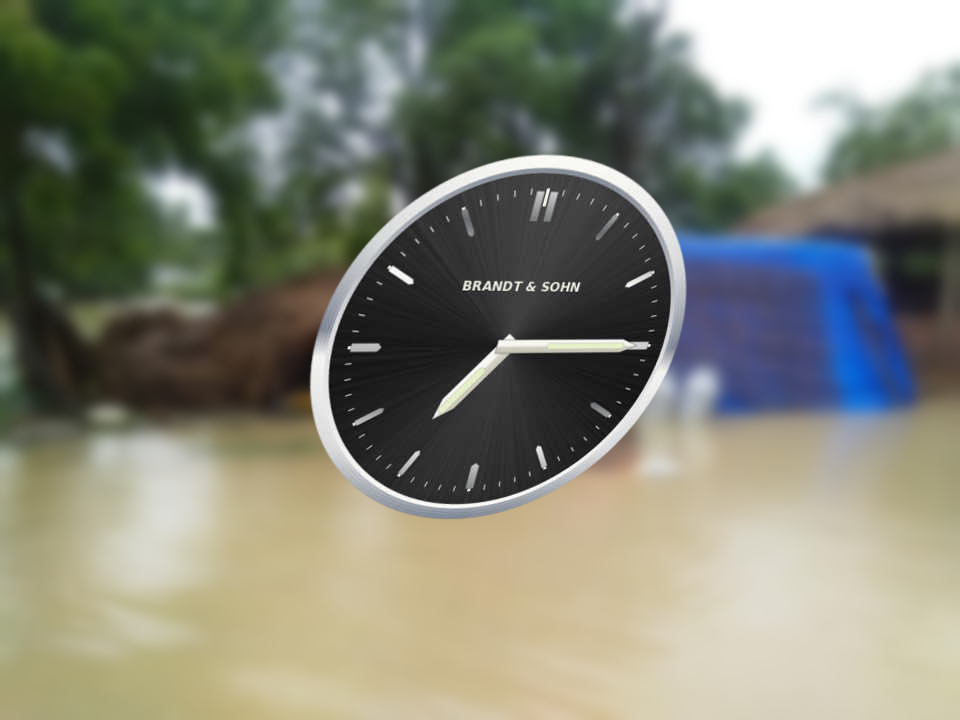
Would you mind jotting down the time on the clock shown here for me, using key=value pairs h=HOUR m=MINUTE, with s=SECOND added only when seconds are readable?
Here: h=7 m=15
